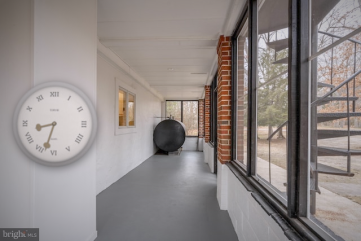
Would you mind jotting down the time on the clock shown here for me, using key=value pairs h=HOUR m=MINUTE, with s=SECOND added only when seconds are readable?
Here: h=8 m=33
